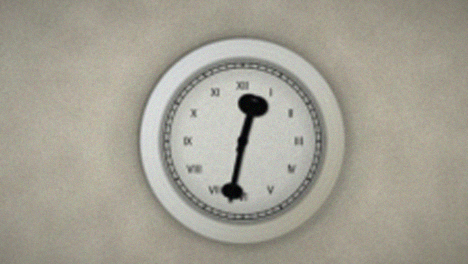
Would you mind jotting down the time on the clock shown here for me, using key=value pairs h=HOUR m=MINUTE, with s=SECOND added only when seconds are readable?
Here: h=12 m=32
